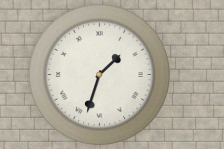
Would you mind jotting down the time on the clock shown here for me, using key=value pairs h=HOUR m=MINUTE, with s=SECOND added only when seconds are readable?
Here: h=1 m=33
